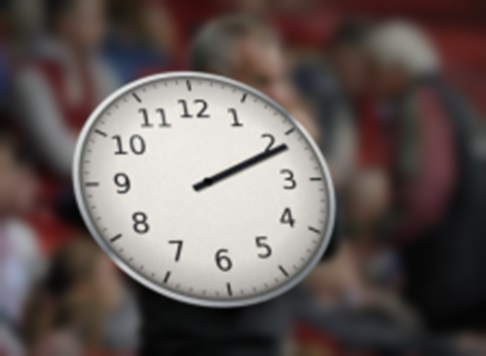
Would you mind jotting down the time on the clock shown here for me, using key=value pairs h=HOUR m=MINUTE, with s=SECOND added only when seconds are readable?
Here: h=2 m=11
